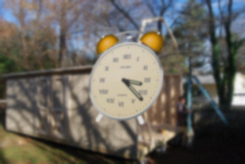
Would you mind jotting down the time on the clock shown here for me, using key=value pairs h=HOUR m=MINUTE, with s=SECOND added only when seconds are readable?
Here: h=3 m=22
